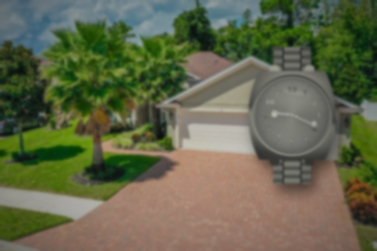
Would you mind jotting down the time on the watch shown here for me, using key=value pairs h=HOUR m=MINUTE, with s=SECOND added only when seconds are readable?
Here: h=9 m=19
